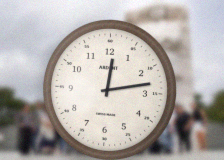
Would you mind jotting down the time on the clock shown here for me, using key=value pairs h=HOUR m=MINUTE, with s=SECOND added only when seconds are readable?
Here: h=12 m=13
